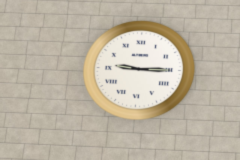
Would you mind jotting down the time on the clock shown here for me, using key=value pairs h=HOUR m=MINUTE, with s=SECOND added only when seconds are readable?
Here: h=9 m=15
